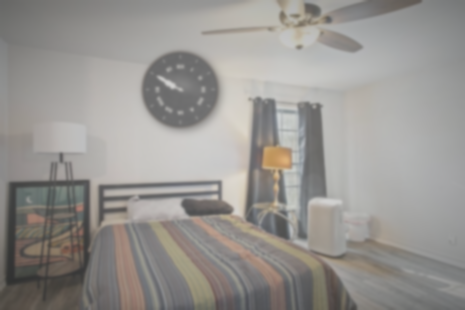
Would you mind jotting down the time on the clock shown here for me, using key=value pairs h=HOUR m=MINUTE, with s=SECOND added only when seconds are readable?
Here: h=9 m=50
